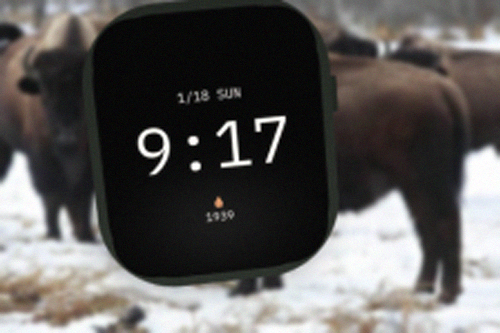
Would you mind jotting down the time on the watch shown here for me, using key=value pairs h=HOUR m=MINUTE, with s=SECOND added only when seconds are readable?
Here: h=9 m=17
